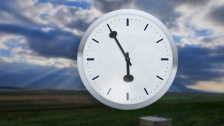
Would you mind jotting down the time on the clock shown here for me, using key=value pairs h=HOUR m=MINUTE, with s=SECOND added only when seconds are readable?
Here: h=5 m=55
